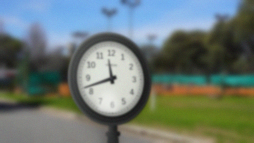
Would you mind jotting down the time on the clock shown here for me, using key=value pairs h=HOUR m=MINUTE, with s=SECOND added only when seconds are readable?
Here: h=11 m=42
